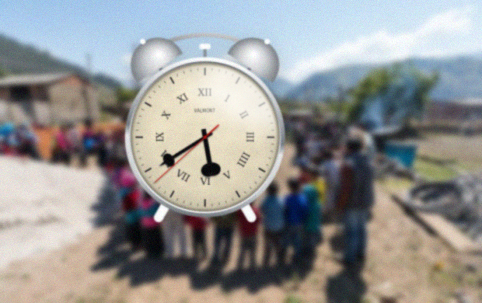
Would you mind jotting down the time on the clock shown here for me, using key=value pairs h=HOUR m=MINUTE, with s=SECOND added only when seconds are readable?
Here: h=5 m=39 s=38
